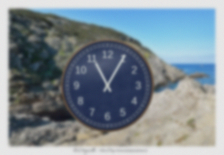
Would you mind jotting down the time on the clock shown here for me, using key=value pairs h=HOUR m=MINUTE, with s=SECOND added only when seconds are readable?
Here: h=11 m=5
